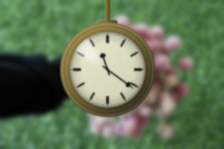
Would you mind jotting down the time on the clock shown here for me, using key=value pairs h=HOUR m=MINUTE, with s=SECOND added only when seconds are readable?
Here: h=11 m=21
